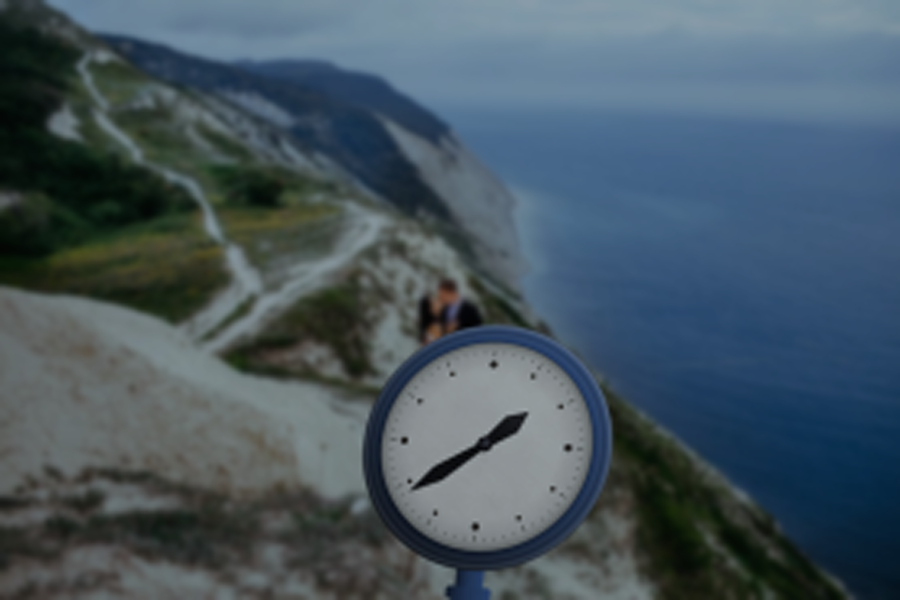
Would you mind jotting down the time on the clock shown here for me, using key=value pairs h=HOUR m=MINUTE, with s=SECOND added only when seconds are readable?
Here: h=1 m=39
